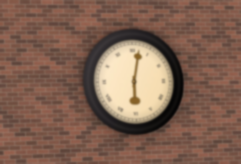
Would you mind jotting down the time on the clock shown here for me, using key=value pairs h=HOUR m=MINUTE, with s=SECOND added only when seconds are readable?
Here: h=6 m=2
